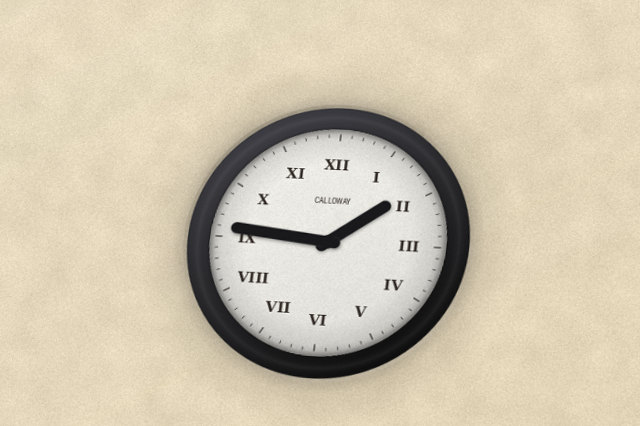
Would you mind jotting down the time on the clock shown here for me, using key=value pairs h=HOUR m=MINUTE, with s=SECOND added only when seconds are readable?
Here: h=1 m=46
